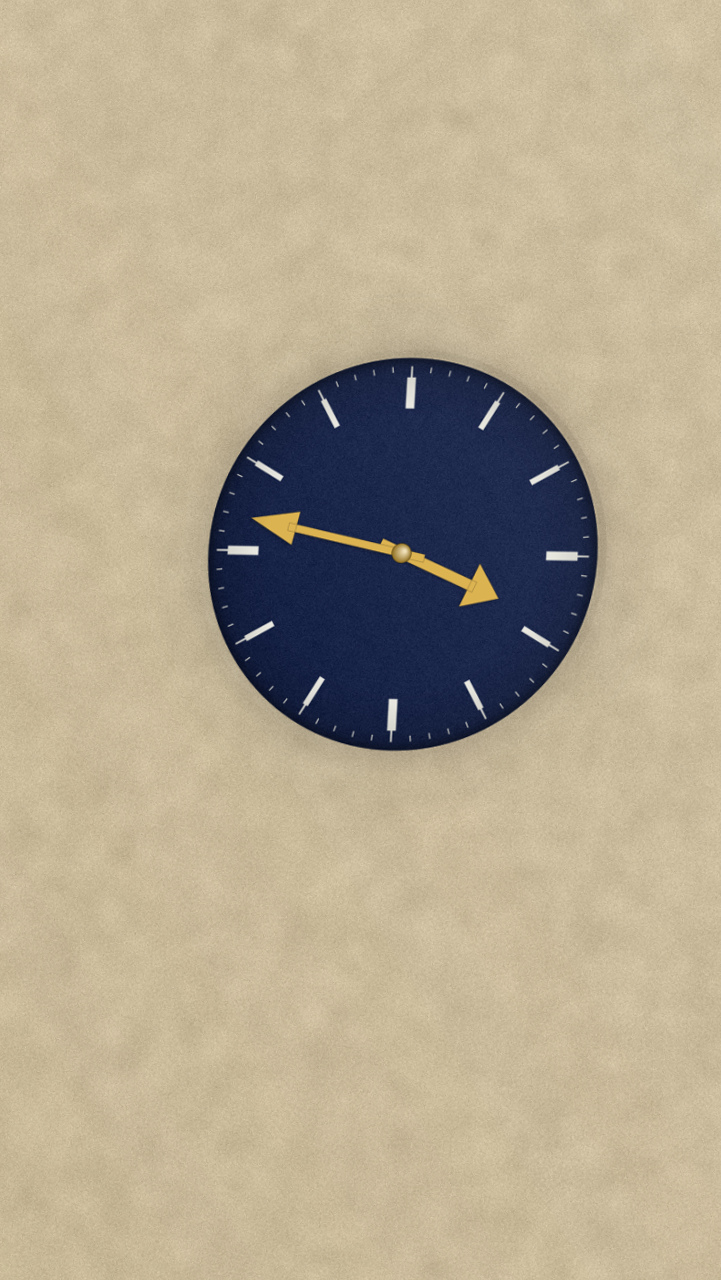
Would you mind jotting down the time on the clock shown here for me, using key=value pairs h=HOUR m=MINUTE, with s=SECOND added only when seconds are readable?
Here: h=3 m=47
